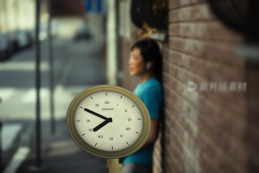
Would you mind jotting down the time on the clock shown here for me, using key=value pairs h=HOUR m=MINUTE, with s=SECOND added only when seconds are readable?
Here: h=7 m=50
